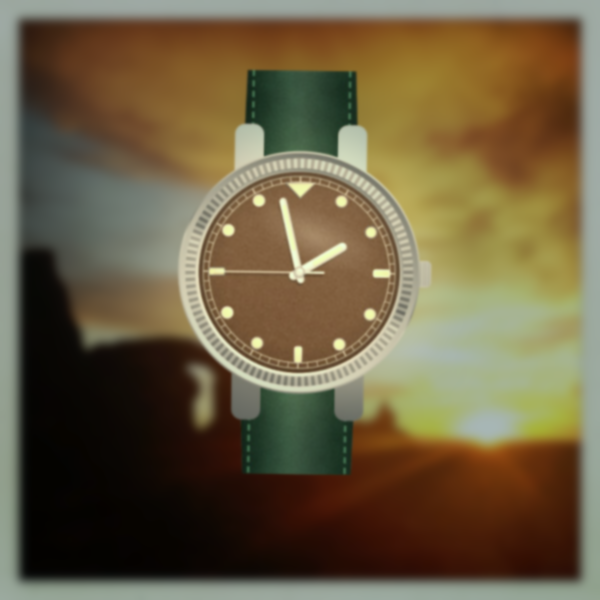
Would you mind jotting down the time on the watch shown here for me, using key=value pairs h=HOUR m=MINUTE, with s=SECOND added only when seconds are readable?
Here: h=1 m=57 s=45
